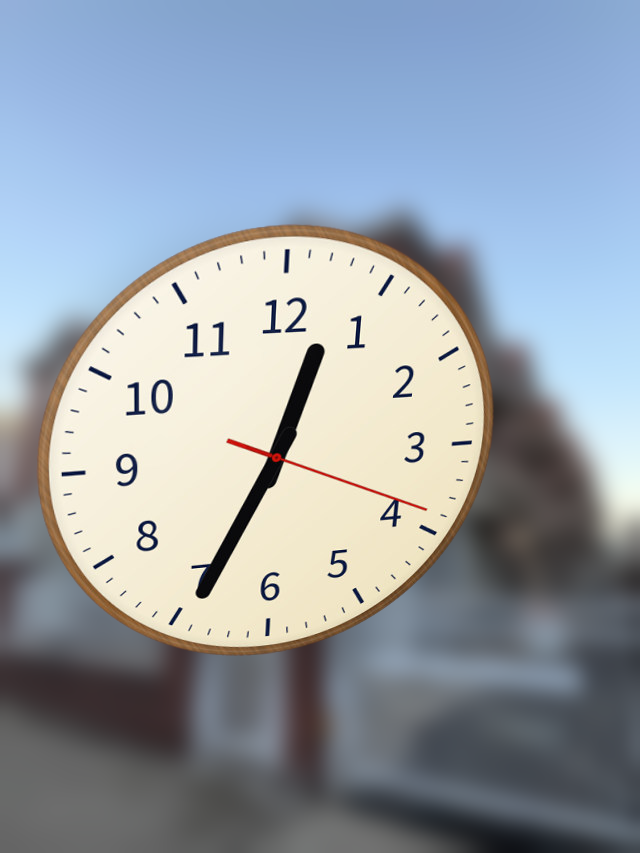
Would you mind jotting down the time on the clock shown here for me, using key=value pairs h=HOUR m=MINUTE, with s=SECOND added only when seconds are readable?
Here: h=12 m=34 s=19
